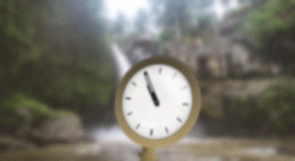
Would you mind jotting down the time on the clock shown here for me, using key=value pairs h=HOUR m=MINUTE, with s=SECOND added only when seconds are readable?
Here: h=10 m=55
